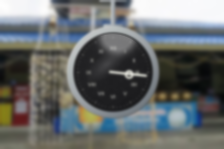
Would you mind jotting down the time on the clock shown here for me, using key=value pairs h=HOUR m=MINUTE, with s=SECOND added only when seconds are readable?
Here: h=3 m=16
